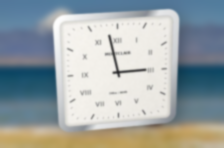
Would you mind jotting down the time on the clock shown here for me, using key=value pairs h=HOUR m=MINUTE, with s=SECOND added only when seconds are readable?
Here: h=2 m=58
